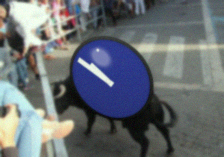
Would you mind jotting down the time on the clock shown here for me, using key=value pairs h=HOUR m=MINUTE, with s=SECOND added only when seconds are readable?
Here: h=10 m=53
